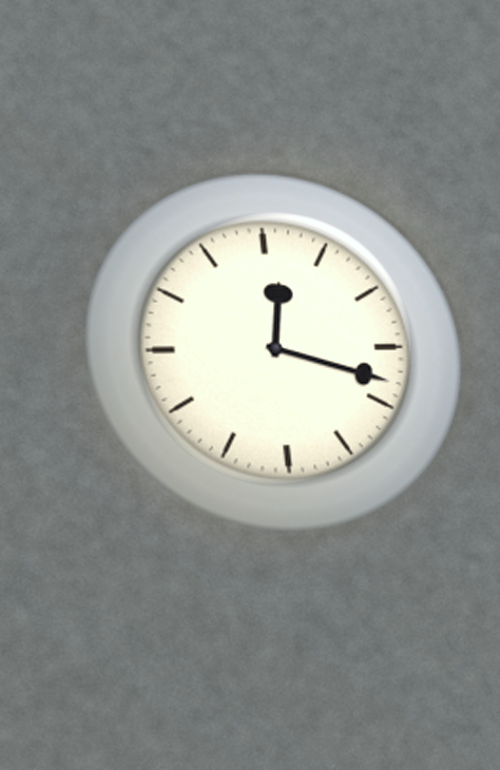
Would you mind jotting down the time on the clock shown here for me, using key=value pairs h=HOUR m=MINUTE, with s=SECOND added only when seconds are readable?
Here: h=12 m=18
